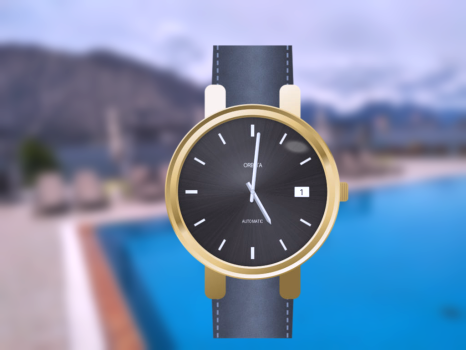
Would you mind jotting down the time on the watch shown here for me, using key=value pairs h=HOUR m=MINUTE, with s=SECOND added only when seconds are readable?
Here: h=5 m=1
